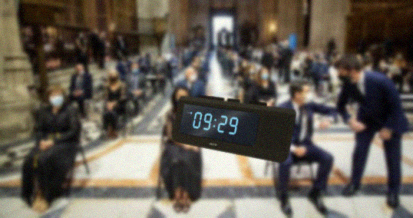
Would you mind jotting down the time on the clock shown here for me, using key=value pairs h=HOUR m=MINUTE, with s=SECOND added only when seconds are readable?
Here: h=9 m=29
